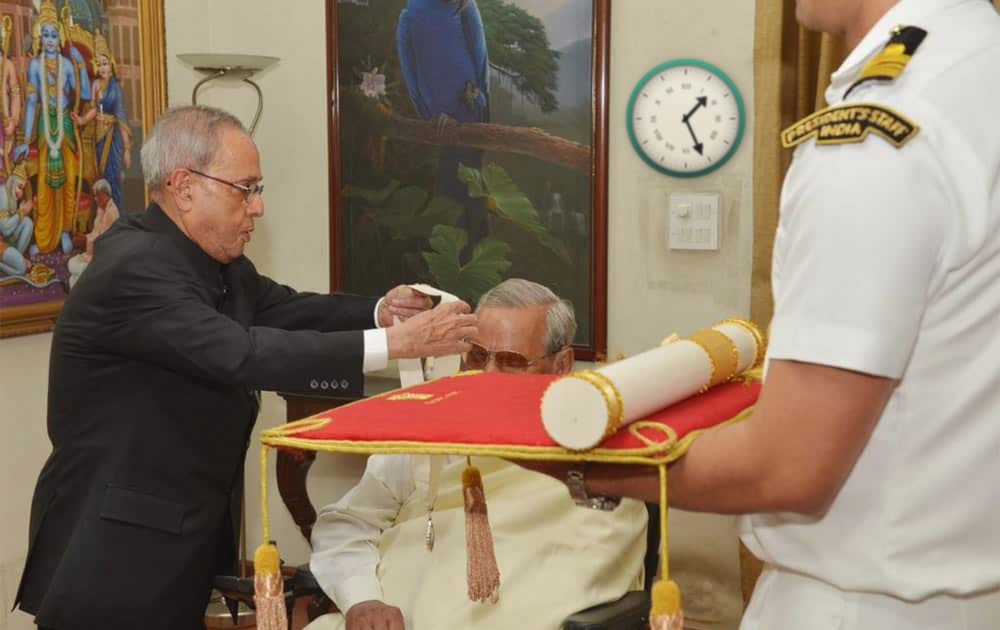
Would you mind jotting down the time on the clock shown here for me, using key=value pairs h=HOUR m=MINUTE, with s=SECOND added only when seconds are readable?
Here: h=1 m=26
